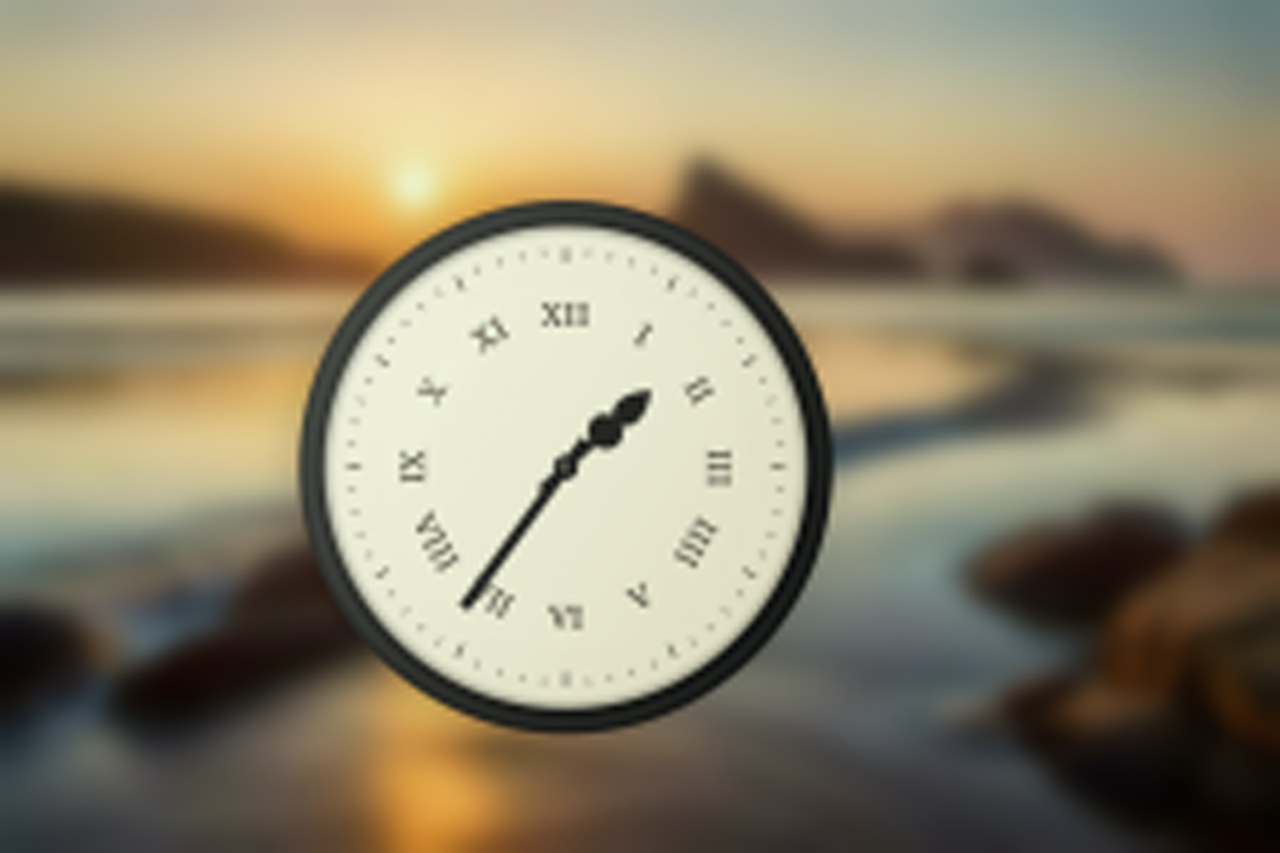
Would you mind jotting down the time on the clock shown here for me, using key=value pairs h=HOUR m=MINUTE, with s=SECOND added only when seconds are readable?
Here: h=1 m=36
